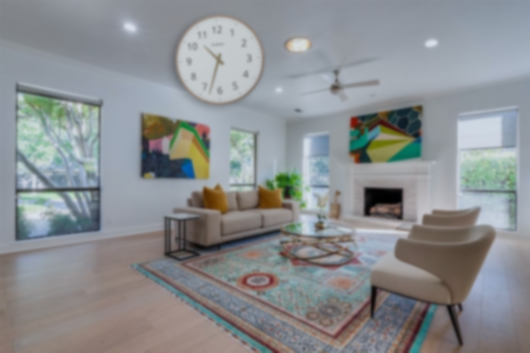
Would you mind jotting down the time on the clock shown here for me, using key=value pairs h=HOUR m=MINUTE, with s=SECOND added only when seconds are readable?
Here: h=10 m=33
